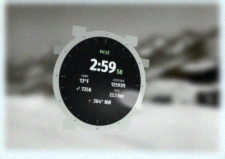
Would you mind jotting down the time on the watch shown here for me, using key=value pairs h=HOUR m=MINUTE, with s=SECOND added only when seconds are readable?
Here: h=2 m=59
